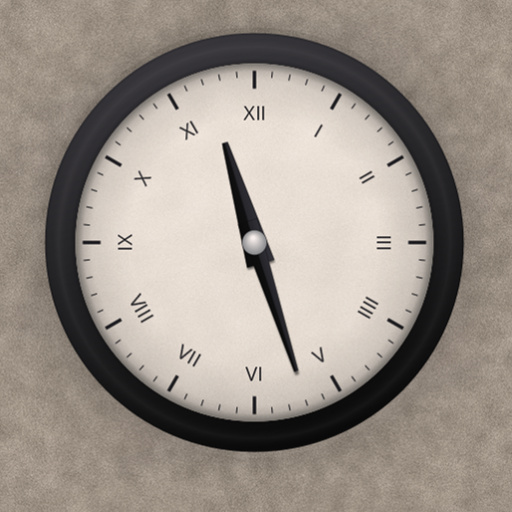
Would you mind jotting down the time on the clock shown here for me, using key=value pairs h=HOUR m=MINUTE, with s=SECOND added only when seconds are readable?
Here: h=11 m=27
